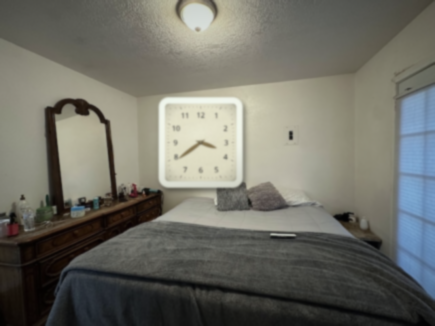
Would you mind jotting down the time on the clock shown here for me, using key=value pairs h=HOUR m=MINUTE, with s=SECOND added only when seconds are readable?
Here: h=3 m=39
